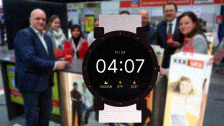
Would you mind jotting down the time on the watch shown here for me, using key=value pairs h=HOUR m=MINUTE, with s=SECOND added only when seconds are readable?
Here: h=4 m=7
